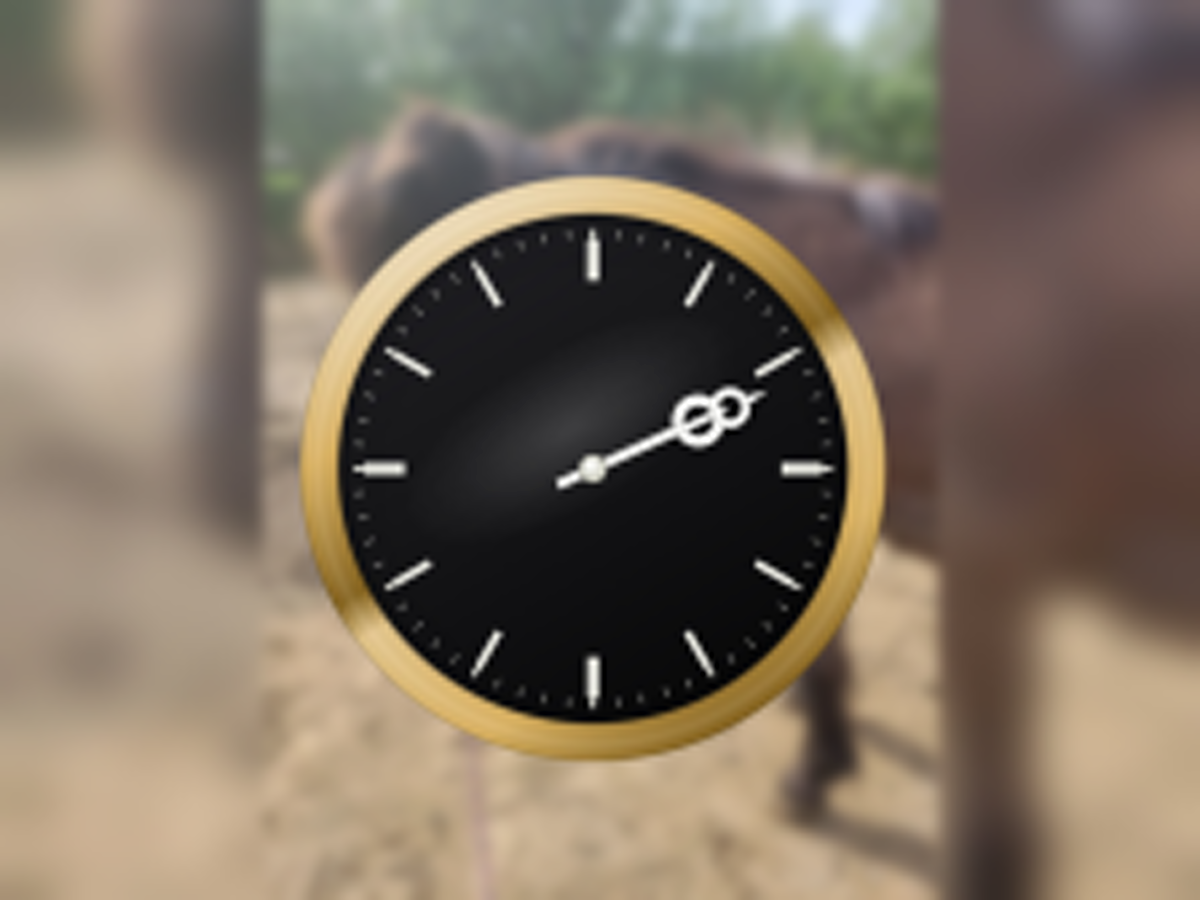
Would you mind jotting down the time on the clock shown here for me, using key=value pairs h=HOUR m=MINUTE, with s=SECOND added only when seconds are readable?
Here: h=2 m=11
